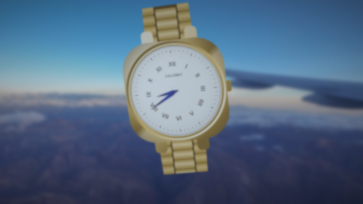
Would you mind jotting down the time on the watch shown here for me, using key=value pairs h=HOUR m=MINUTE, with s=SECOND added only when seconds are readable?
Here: h=8 m=40
